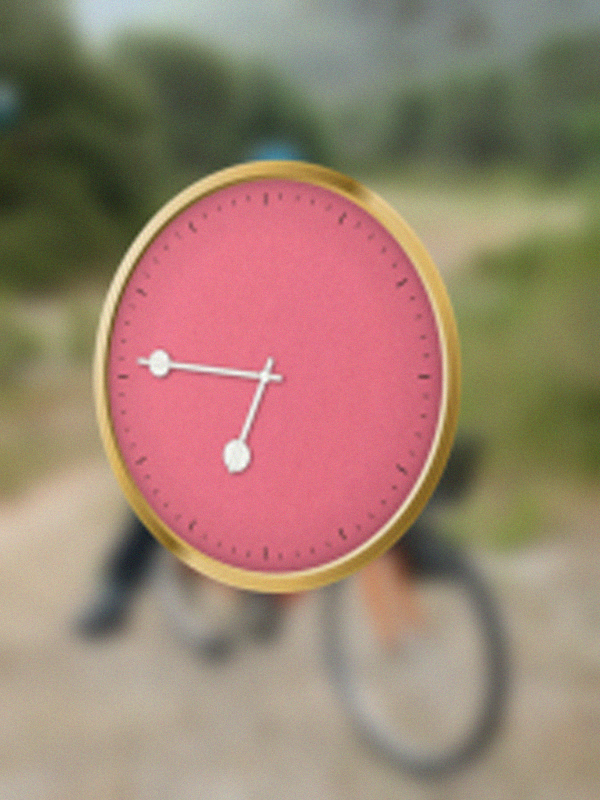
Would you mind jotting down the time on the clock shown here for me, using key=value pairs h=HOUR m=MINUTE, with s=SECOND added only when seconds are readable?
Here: h=6 m=46
